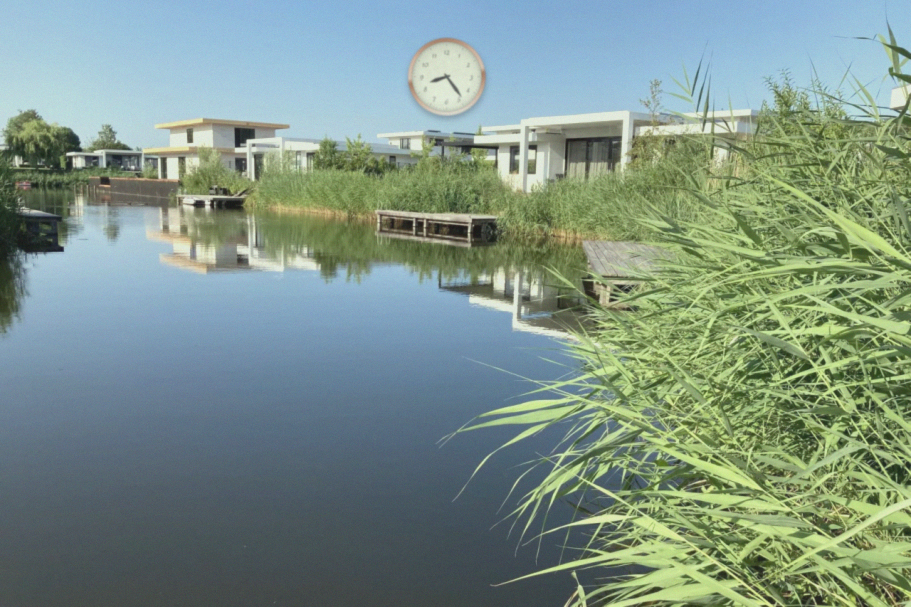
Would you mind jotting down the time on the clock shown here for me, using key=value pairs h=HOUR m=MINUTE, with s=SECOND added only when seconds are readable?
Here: h=8 m=24
